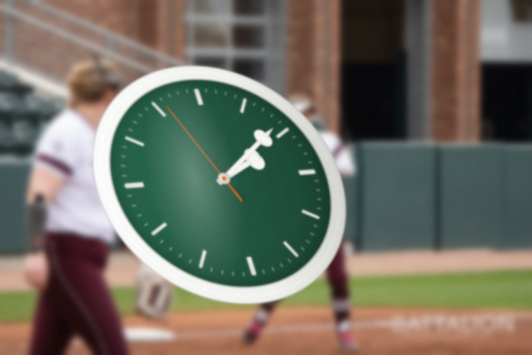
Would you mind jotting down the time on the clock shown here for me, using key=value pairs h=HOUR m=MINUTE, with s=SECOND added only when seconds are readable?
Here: h=2 m=8 s=56
